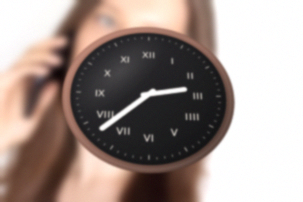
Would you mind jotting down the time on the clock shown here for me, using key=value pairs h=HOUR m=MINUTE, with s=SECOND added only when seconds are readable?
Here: h=2 m=38
